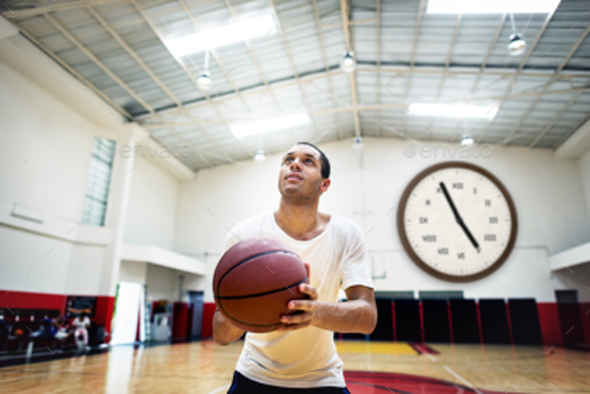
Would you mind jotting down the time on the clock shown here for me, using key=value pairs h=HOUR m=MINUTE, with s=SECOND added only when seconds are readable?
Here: h=4 m=56
